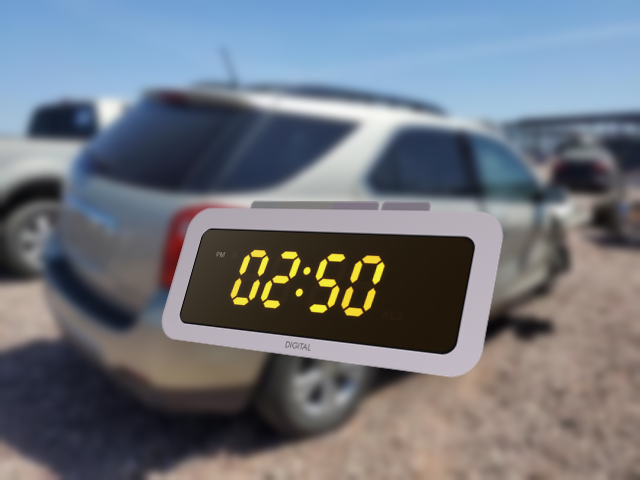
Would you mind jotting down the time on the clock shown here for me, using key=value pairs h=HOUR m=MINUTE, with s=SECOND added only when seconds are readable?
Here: h=2 m=50
